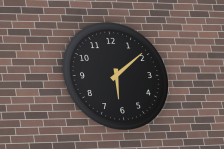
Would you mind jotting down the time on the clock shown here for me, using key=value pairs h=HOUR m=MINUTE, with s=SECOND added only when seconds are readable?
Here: h=6 m=9
